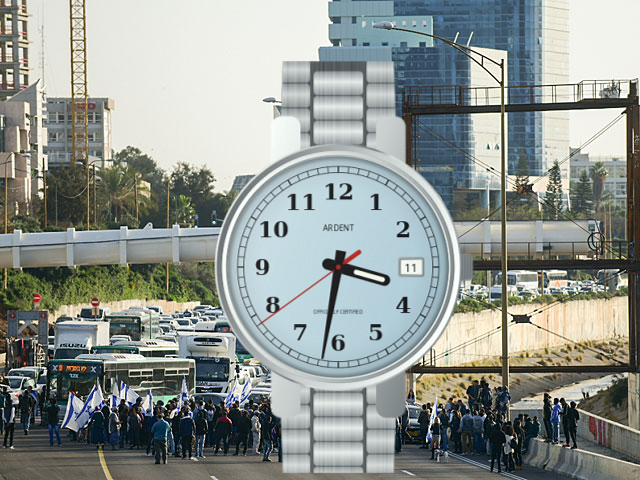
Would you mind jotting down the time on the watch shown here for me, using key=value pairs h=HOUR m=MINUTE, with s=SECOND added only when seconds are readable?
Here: h=3 m=31 s=39
